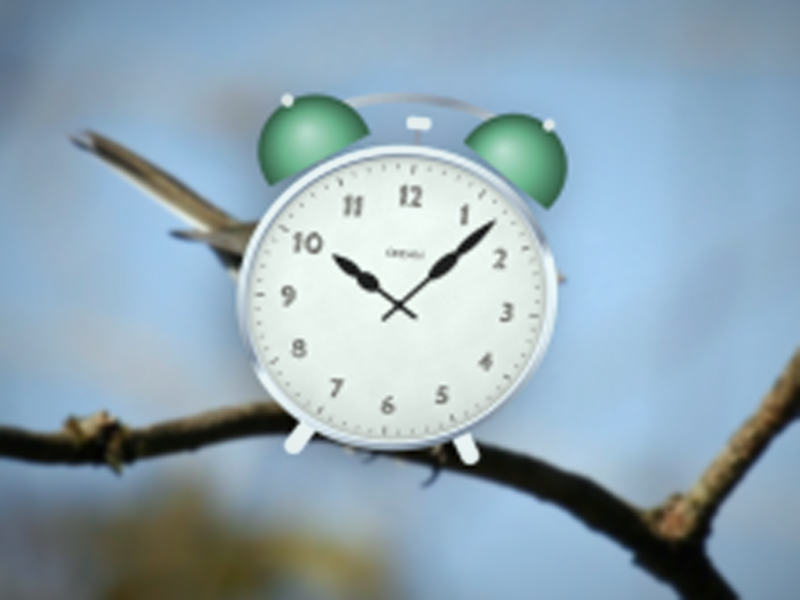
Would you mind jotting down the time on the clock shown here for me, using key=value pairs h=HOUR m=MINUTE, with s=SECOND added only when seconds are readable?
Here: h=10 m=7
